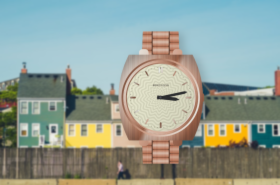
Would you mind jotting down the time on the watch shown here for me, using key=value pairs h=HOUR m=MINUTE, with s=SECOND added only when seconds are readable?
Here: h=3 m=13
